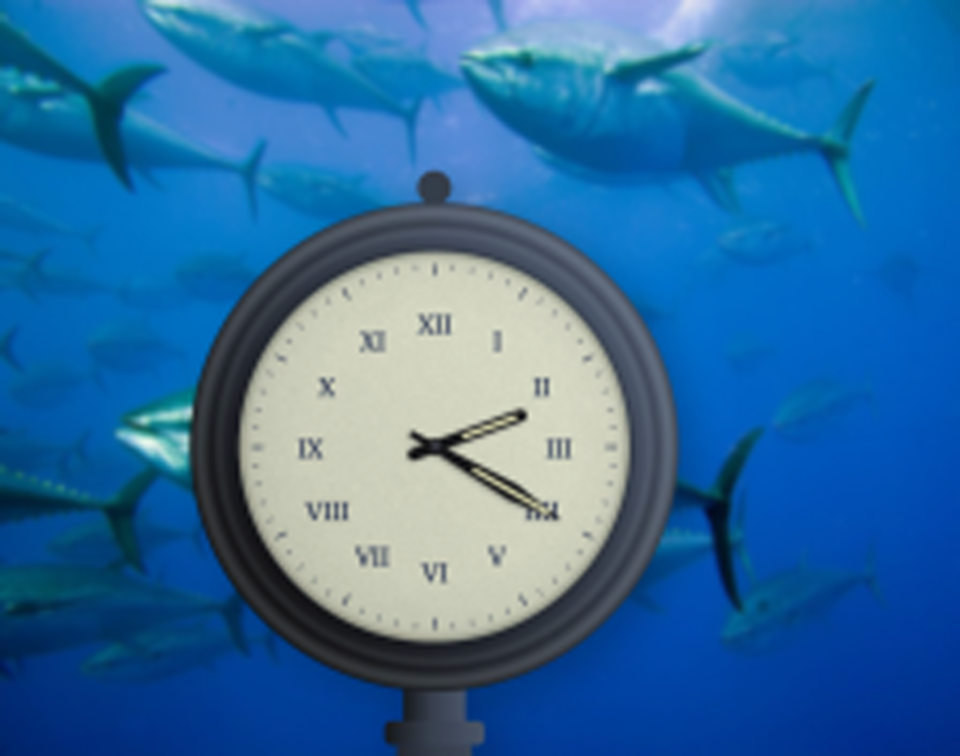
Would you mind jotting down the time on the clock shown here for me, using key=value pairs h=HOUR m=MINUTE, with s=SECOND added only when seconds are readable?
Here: h=2 m=20
